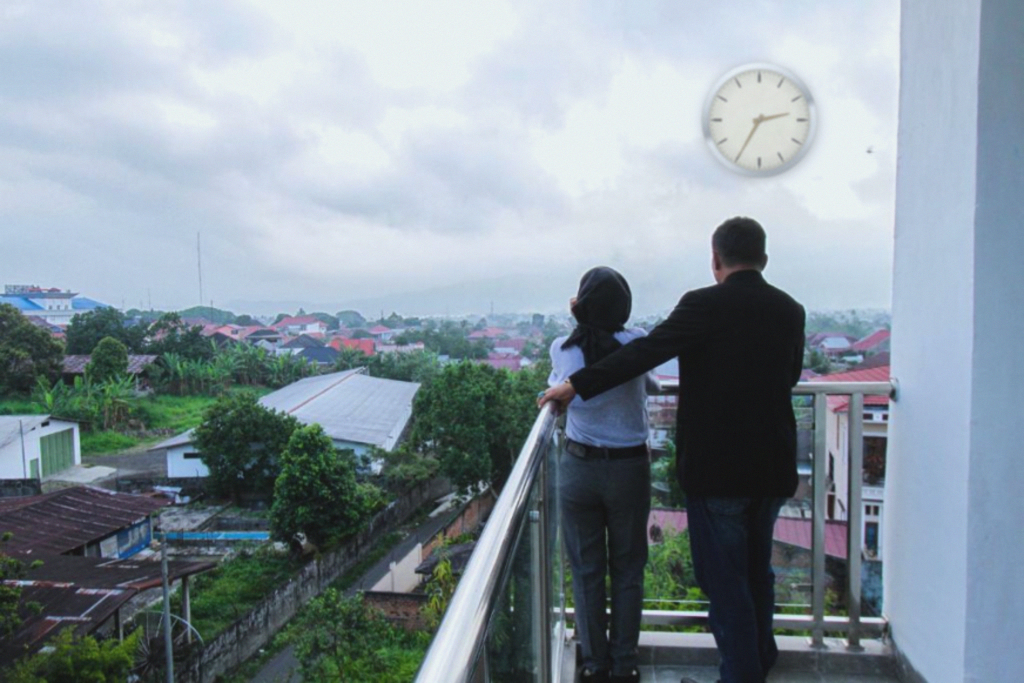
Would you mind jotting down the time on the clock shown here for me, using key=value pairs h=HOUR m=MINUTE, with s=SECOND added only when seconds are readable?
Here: h=2 m=35
